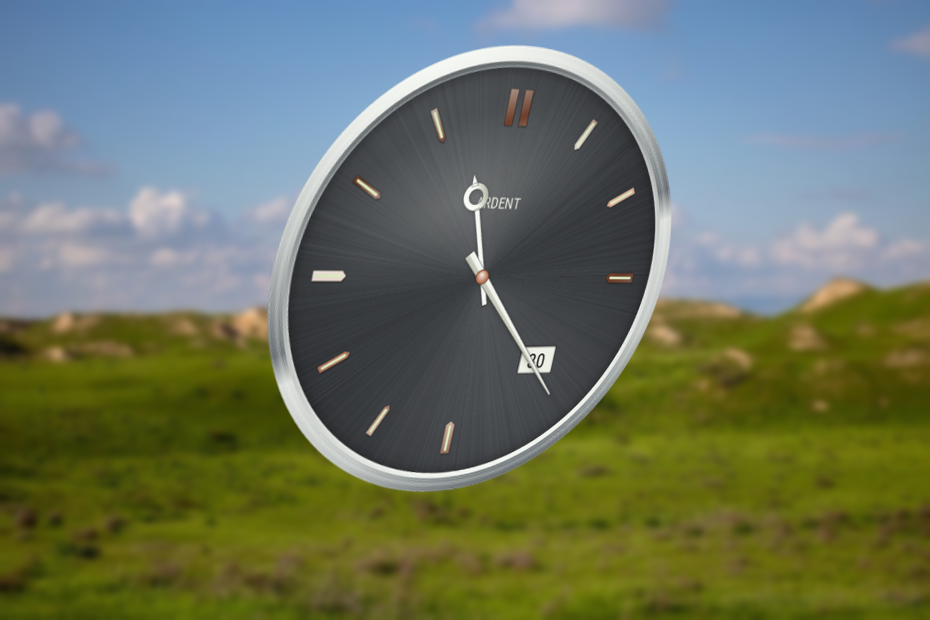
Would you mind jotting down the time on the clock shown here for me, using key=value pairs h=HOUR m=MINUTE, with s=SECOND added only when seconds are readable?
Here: h=11 m=23
